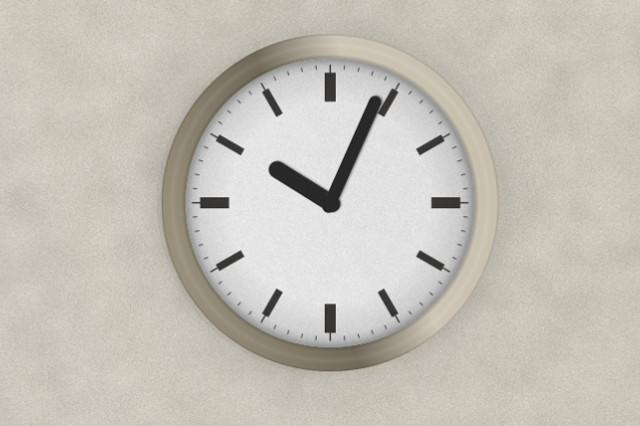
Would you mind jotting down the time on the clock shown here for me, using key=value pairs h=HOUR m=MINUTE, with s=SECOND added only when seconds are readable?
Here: h=10 m=4
